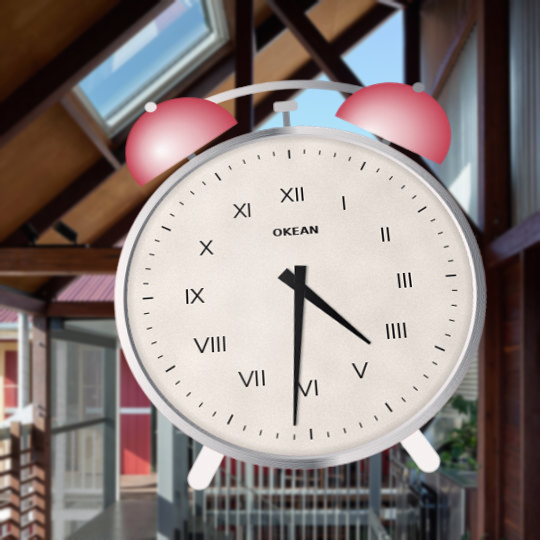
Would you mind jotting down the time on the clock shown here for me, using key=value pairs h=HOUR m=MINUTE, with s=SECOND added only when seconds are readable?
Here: h=4 m=31
